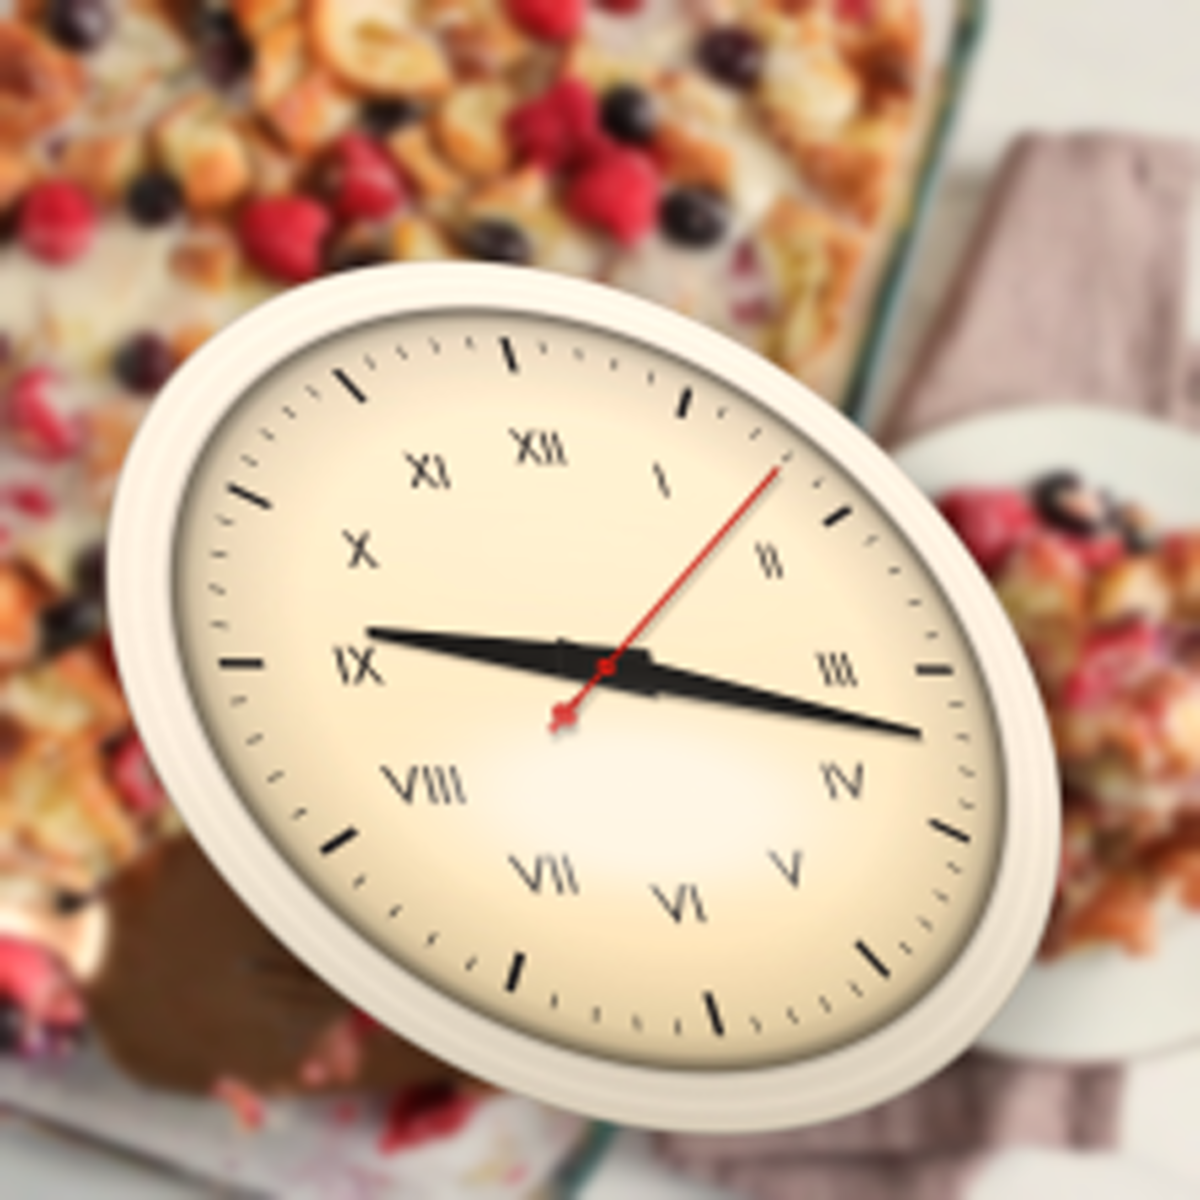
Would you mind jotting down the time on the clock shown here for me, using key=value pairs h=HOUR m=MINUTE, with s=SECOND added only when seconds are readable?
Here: h=9 m=17 s=8
